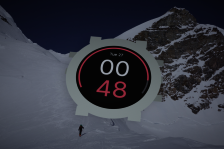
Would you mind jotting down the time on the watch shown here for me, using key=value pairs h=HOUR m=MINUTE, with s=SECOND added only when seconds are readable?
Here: h=0 m=48
